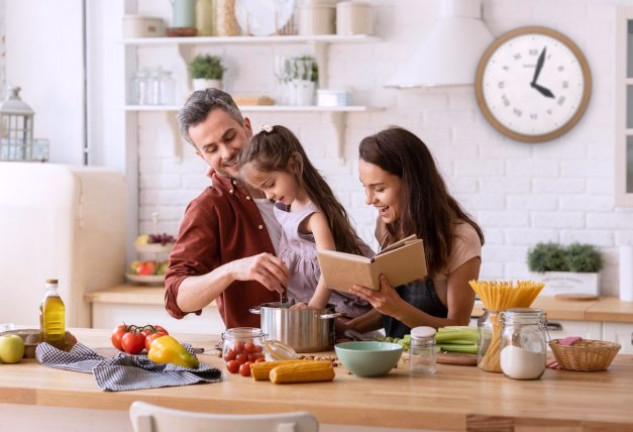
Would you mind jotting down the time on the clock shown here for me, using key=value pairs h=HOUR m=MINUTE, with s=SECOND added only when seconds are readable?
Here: h=4 m=3
